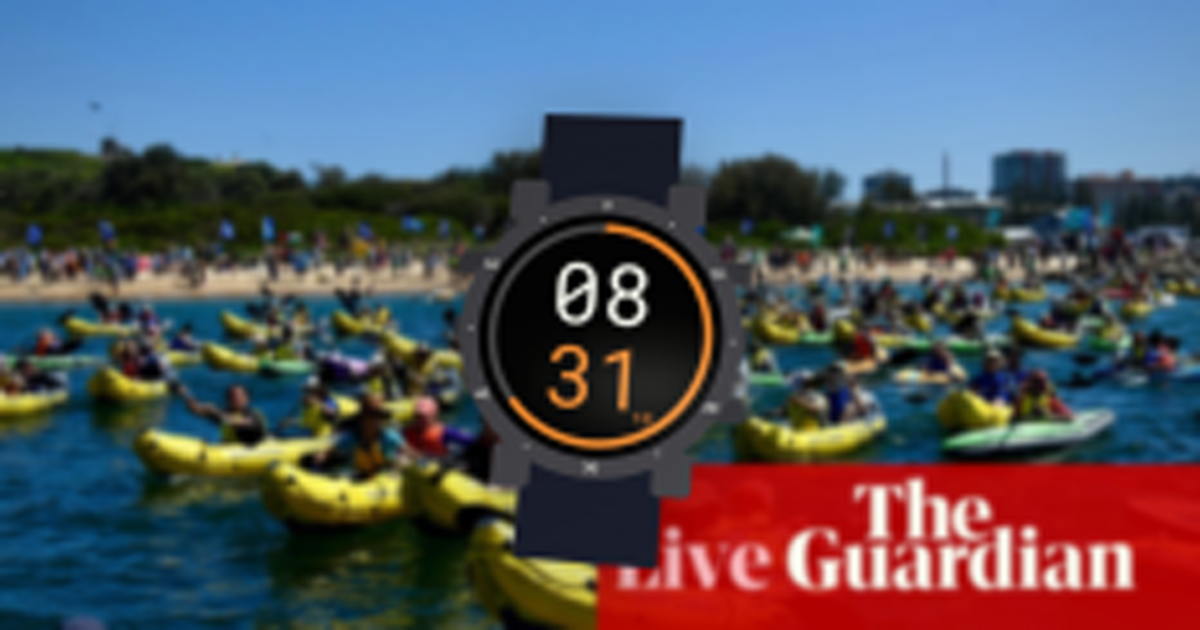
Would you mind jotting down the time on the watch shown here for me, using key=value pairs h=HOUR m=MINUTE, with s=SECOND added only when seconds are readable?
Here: h=8 m=31
